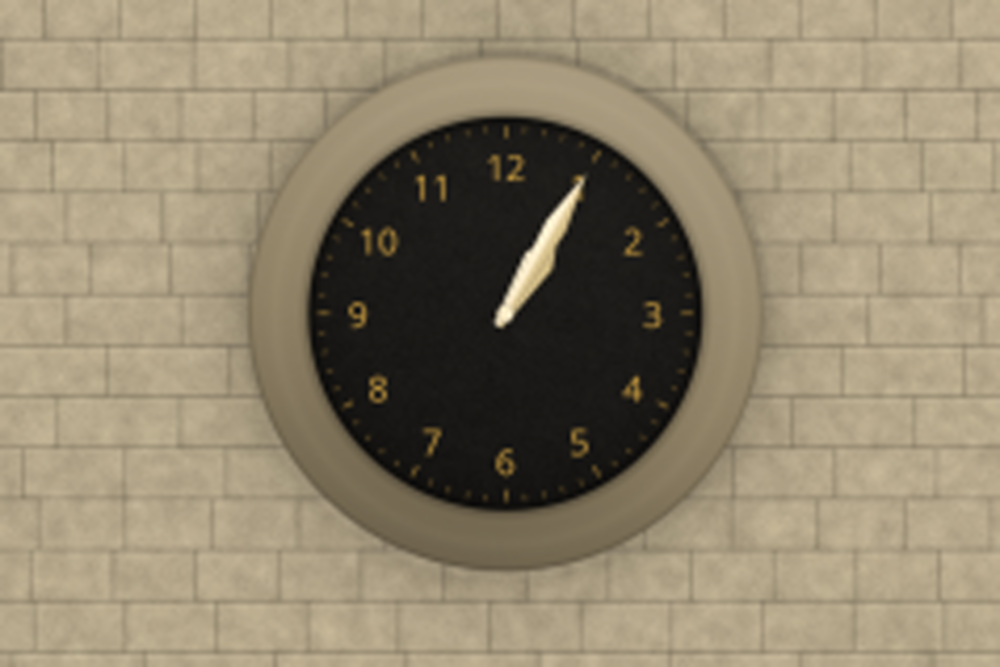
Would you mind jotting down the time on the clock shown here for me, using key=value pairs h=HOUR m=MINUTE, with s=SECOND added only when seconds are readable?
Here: h=1 m=5
